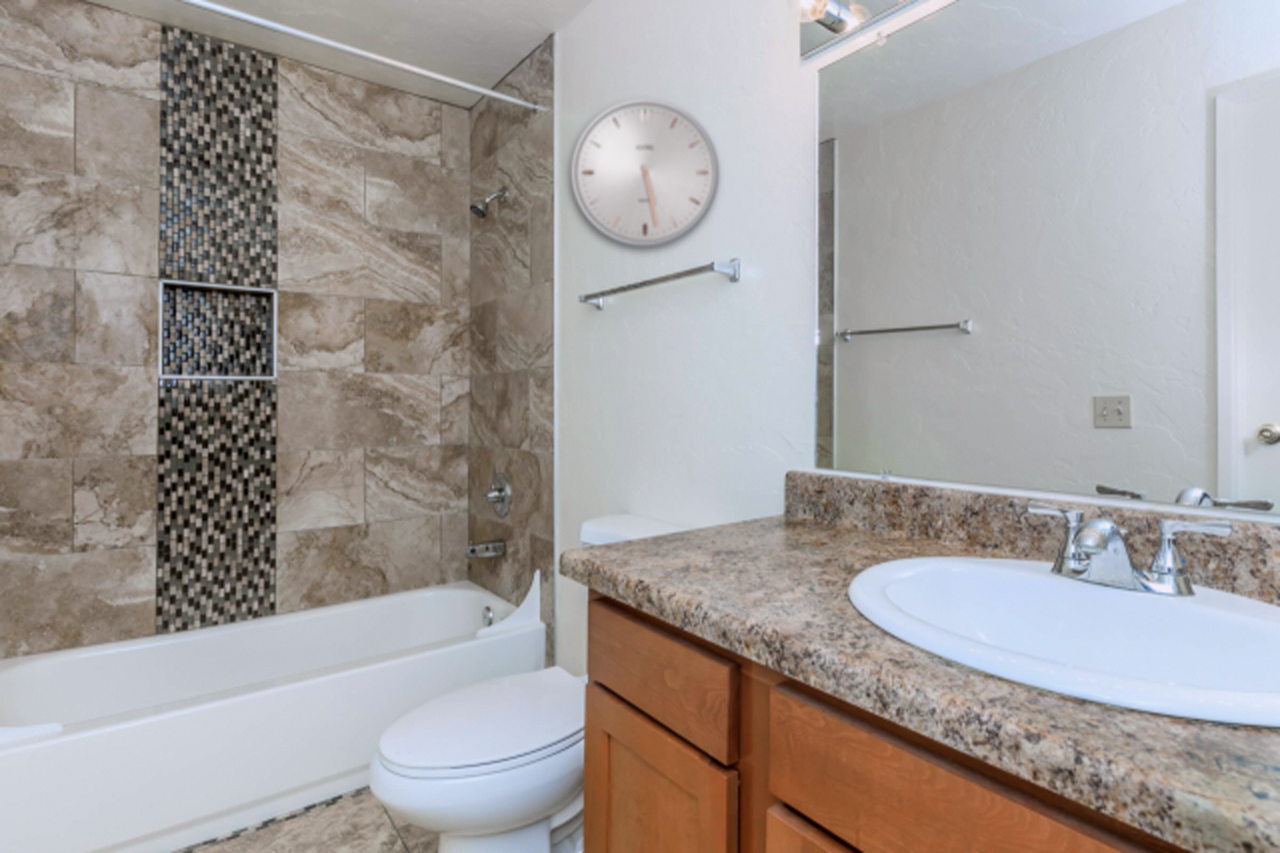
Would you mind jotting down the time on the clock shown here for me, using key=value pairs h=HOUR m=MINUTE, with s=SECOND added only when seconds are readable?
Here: h=5 m=28
